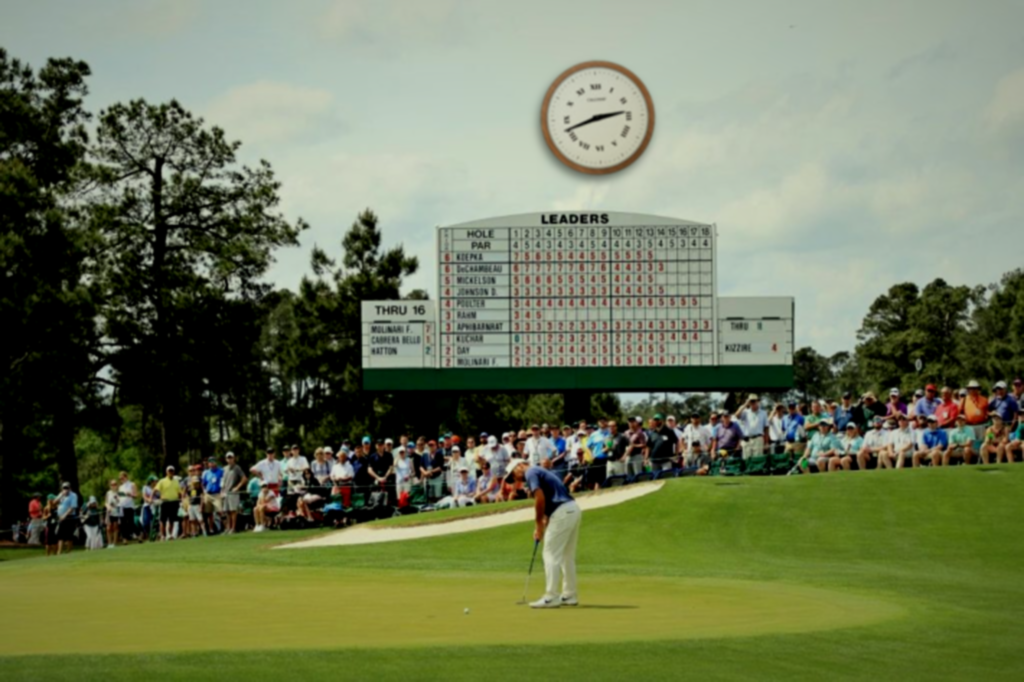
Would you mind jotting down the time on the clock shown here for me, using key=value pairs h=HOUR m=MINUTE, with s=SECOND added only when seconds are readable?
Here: h=2 m=42
